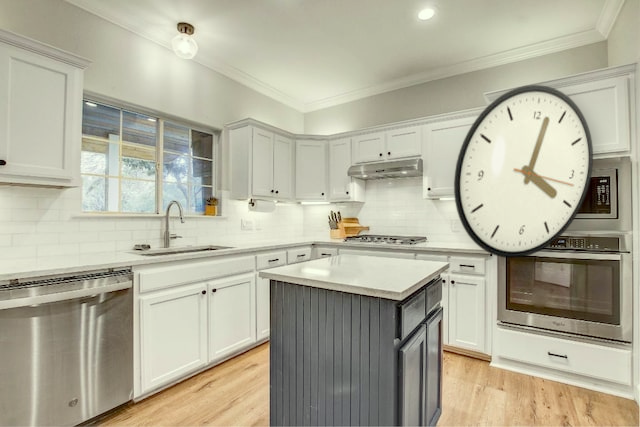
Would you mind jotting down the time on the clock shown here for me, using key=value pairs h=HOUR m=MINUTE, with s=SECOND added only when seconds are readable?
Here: h=4 m=2 s=17
